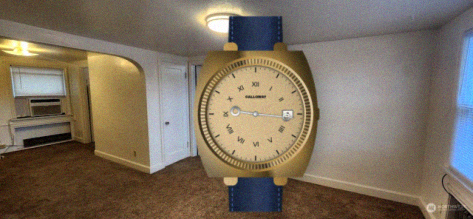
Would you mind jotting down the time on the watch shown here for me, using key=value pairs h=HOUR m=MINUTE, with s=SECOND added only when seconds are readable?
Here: h=9 m=16
